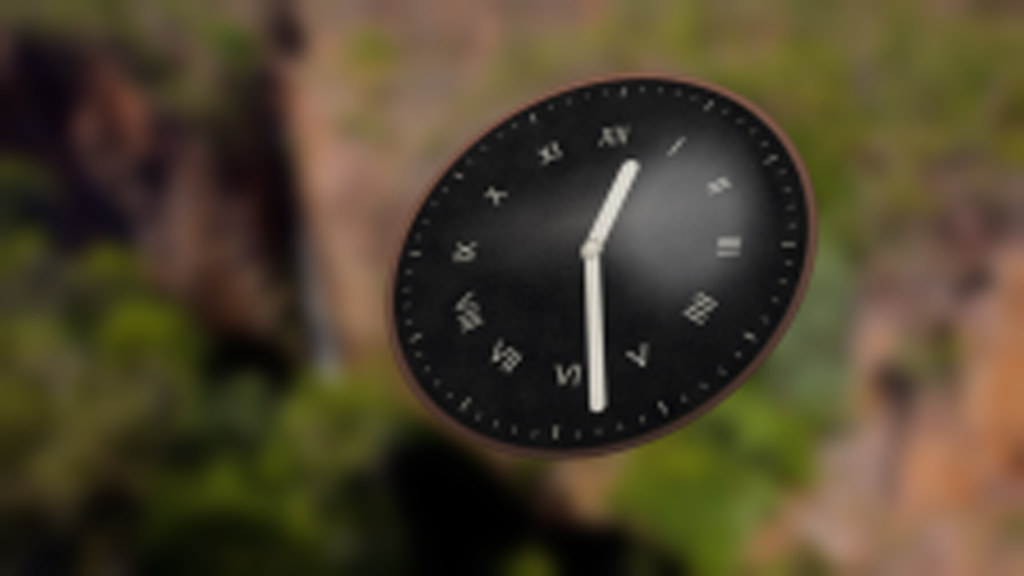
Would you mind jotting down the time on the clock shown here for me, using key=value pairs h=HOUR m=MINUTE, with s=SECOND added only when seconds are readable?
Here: h=12 m=28
